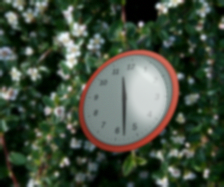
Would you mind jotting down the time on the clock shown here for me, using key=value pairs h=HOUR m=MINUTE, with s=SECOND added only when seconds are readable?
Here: h=11 m=28
